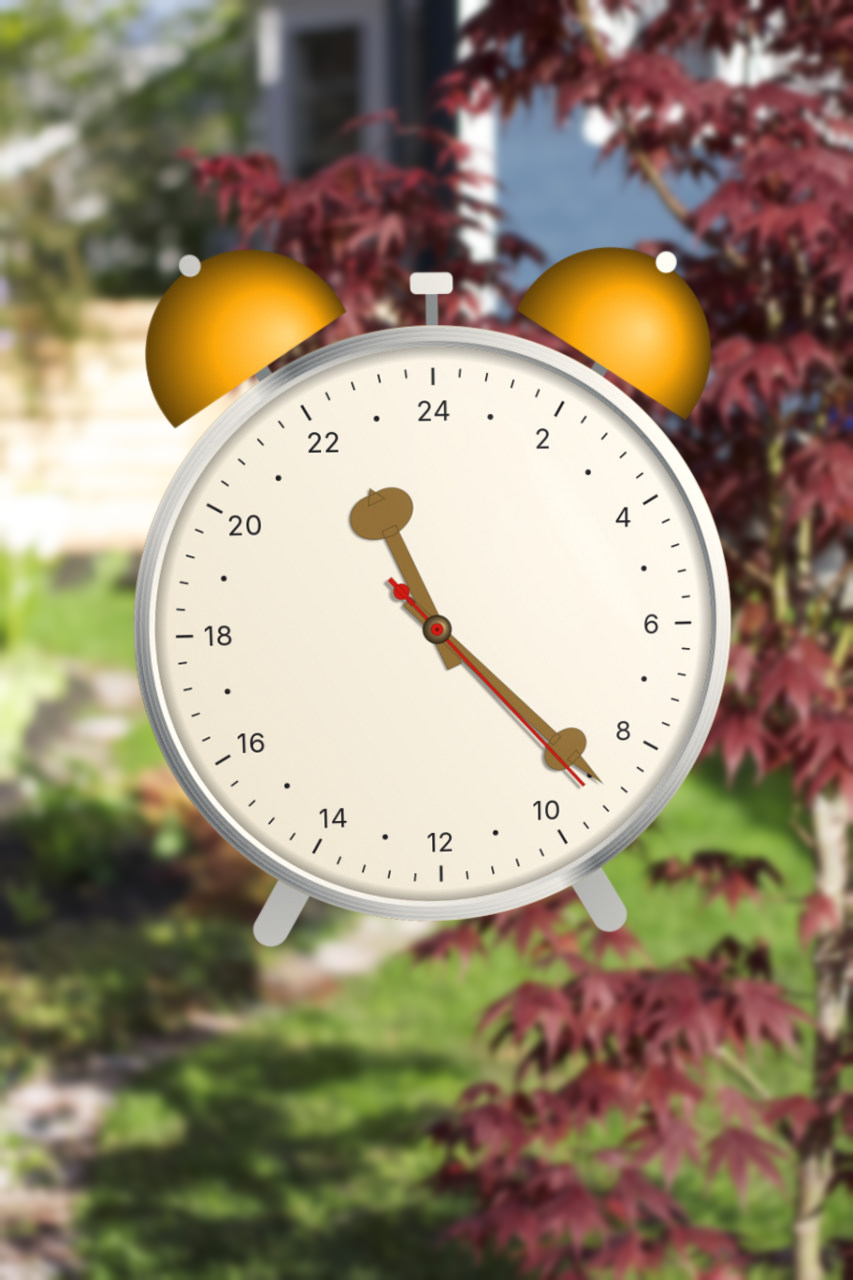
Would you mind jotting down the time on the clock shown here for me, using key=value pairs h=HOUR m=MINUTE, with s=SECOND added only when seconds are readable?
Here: h=22 m=22 s=23
